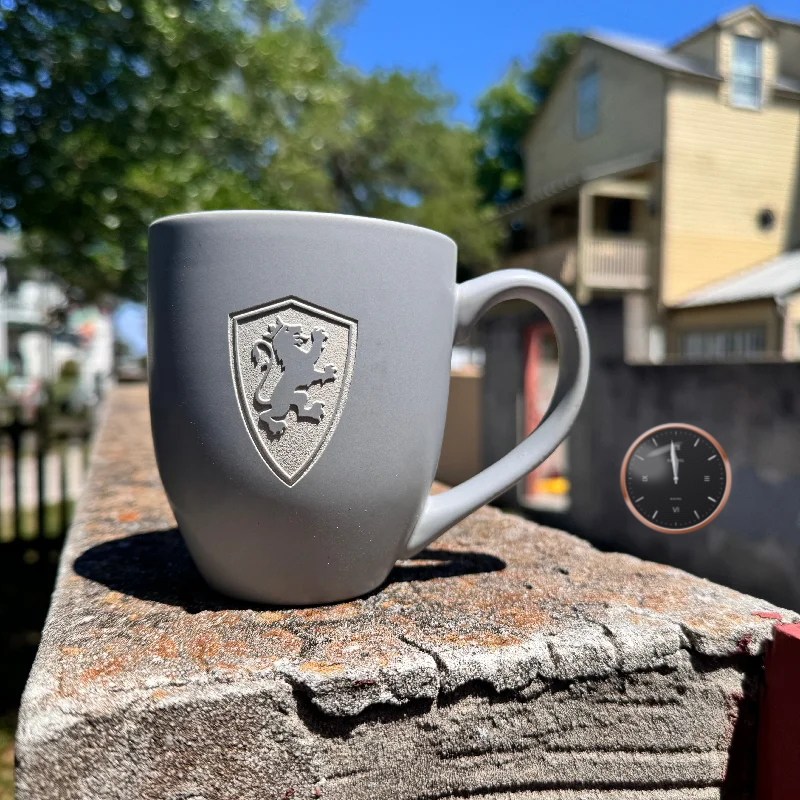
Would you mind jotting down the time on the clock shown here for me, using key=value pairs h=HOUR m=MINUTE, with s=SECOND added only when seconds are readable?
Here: h=11 m=59
